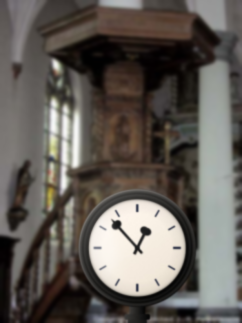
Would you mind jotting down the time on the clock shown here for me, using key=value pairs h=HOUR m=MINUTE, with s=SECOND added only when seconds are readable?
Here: h=12 m=53
